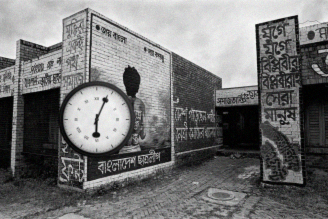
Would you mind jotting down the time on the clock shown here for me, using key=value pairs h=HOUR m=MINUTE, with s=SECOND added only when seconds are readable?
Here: h=6 m=4
